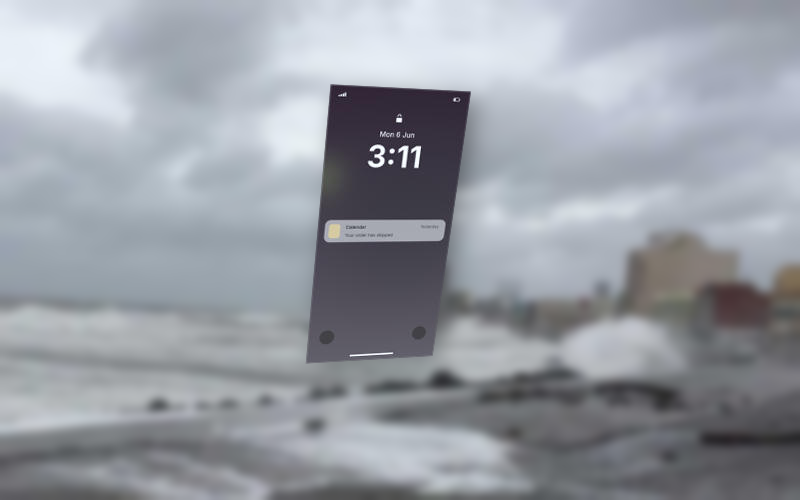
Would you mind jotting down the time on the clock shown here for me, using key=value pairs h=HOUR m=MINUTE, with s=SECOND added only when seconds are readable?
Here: h=3 m=11
